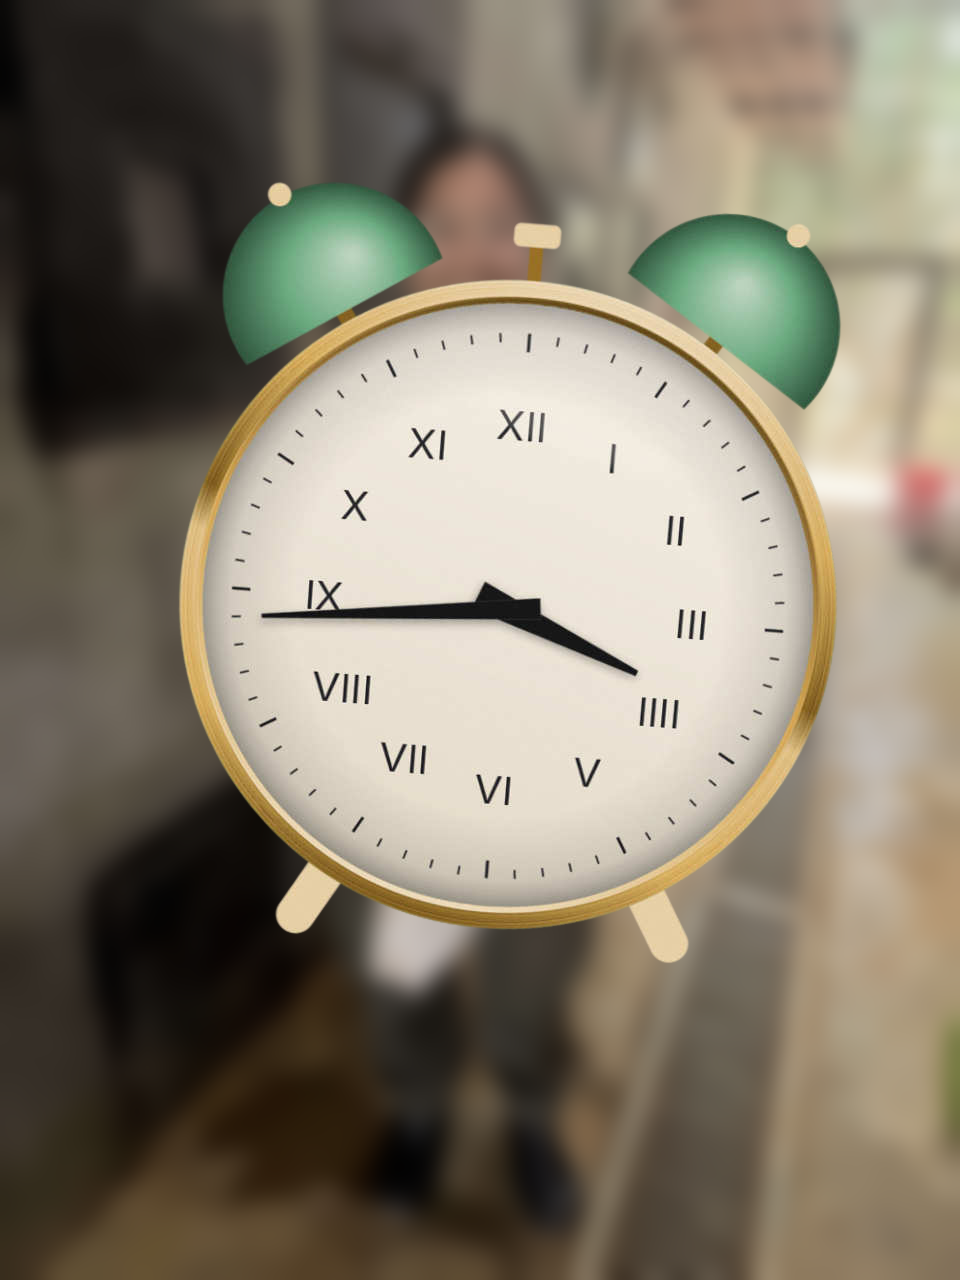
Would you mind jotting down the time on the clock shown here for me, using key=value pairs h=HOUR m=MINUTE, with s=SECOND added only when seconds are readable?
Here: h=3 m=44
